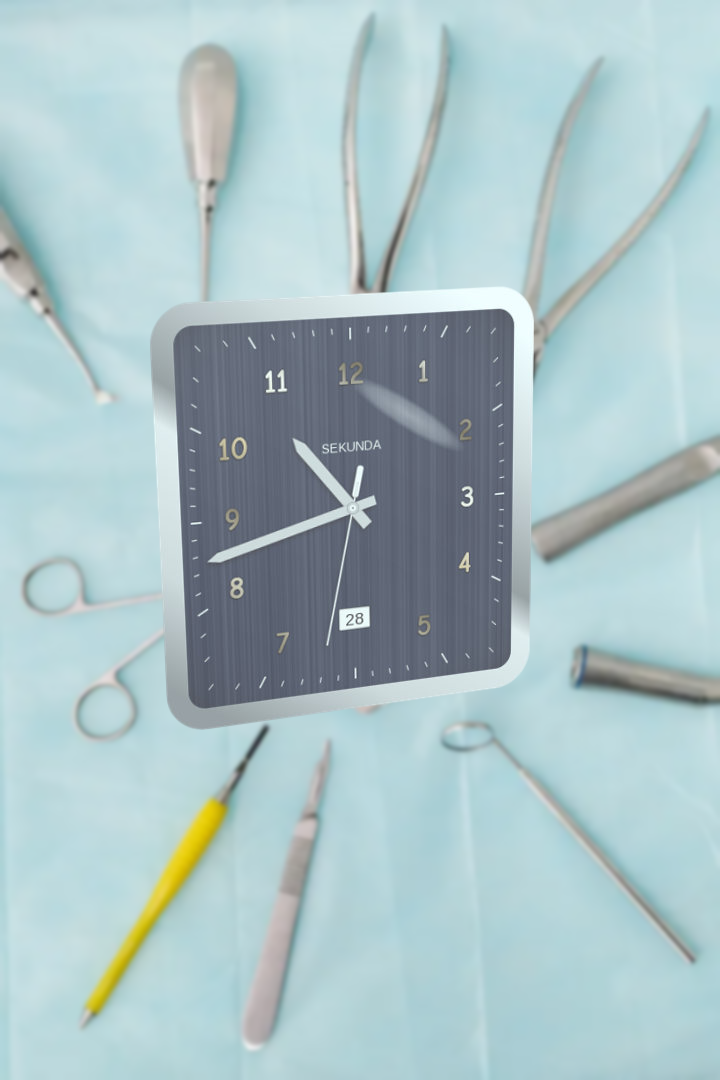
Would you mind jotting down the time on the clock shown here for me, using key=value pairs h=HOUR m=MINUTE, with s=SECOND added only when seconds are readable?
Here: h=10 m=42 s=32
